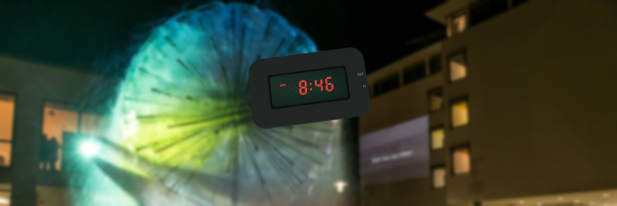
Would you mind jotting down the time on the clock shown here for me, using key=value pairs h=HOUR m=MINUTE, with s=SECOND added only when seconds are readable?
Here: h=8 m=46
